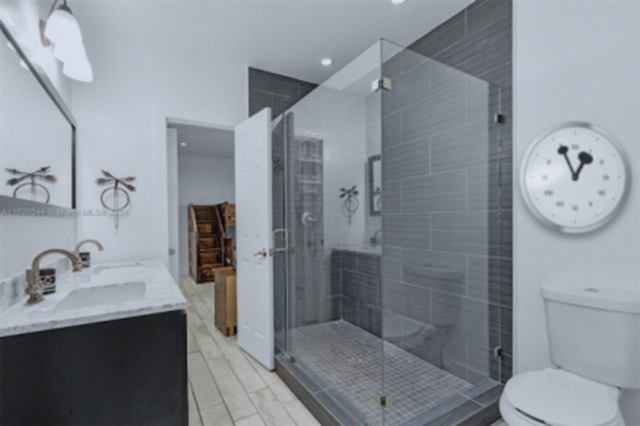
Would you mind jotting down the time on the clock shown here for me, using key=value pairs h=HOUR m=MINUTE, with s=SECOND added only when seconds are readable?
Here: h=12 m=56
